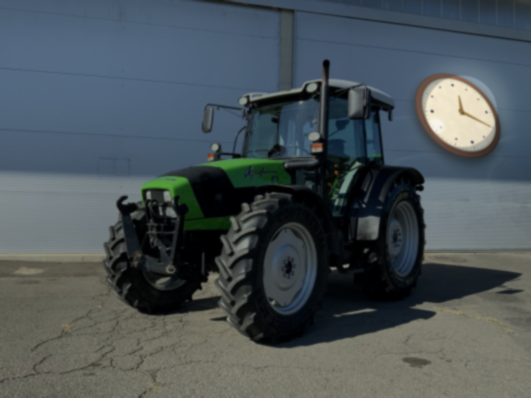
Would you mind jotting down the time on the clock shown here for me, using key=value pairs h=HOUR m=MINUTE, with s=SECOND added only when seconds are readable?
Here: h=12 m=20
